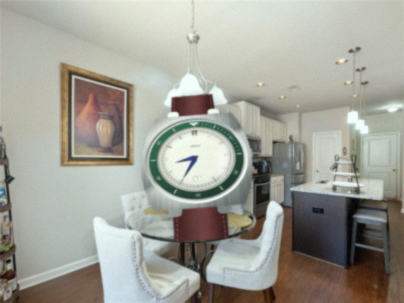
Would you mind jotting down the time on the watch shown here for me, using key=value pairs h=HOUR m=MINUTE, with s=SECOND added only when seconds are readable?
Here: h=8 m=35
